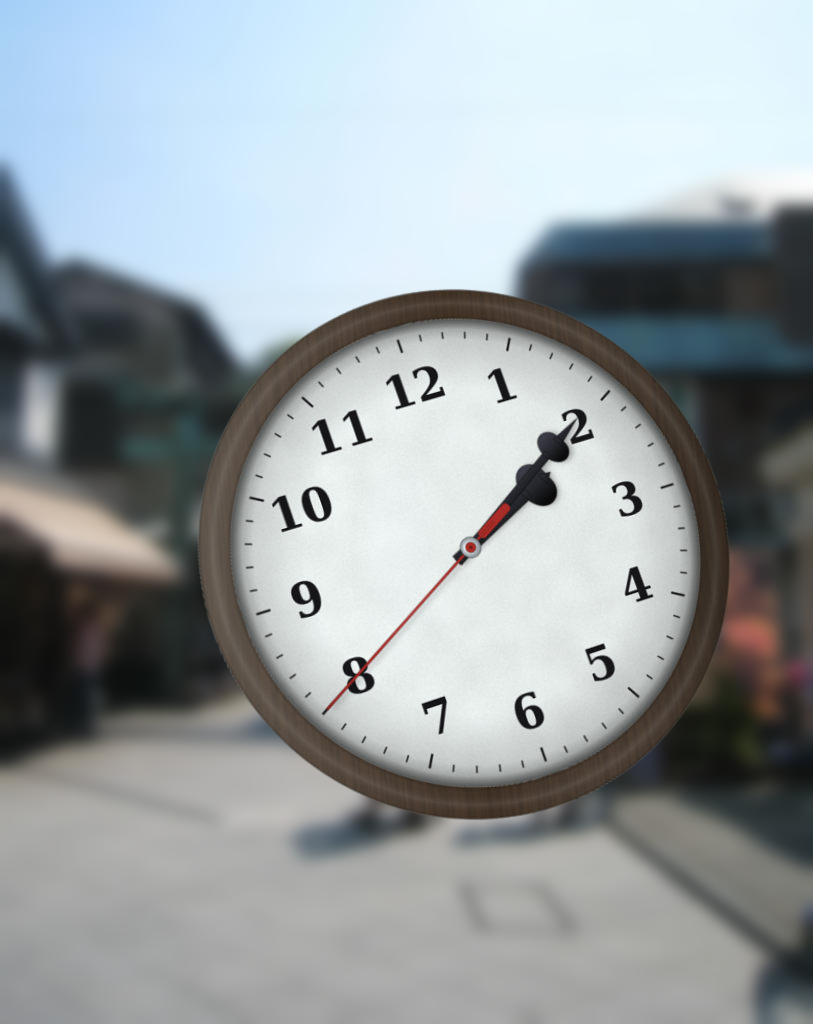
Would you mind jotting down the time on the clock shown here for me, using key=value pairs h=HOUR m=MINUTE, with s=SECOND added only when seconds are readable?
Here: h=2 m=9 s=40
